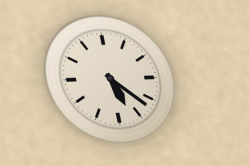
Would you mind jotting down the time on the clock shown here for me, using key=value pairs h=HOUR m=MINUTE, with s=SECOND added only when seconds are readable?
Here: h=5 m=22
